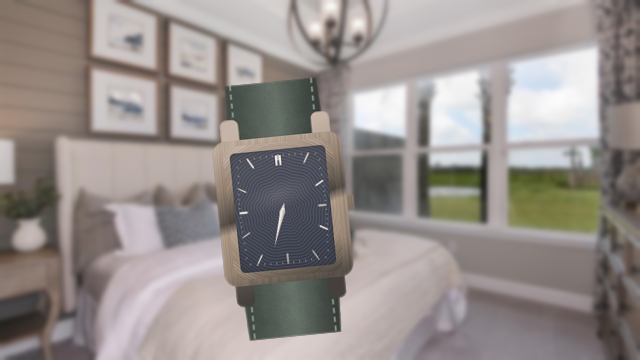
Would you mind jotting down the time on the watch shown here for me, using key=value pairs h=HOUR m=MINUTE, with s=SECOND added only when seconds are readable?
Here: h=6 m=33
